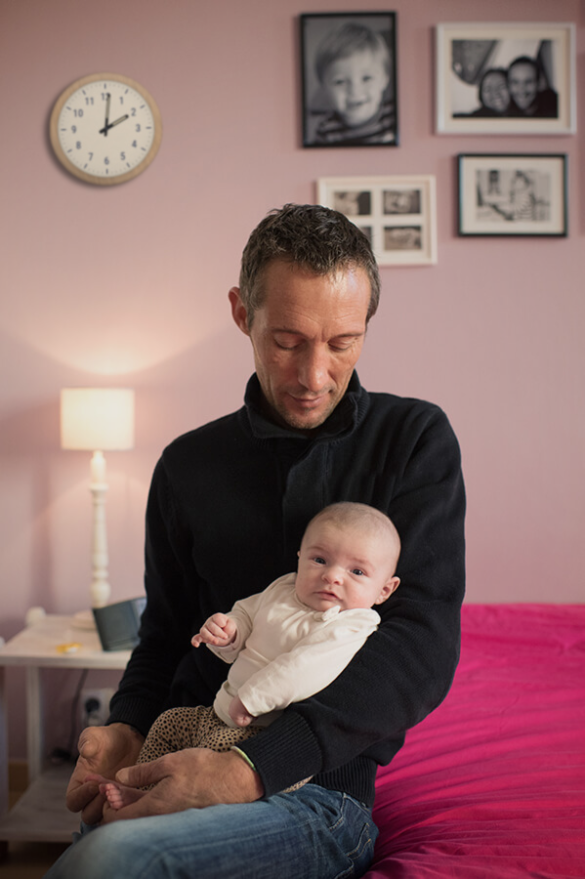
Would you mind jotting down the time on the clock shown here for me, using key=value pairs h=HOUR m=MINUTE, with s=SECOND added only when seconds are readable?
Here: h=2 m=1
